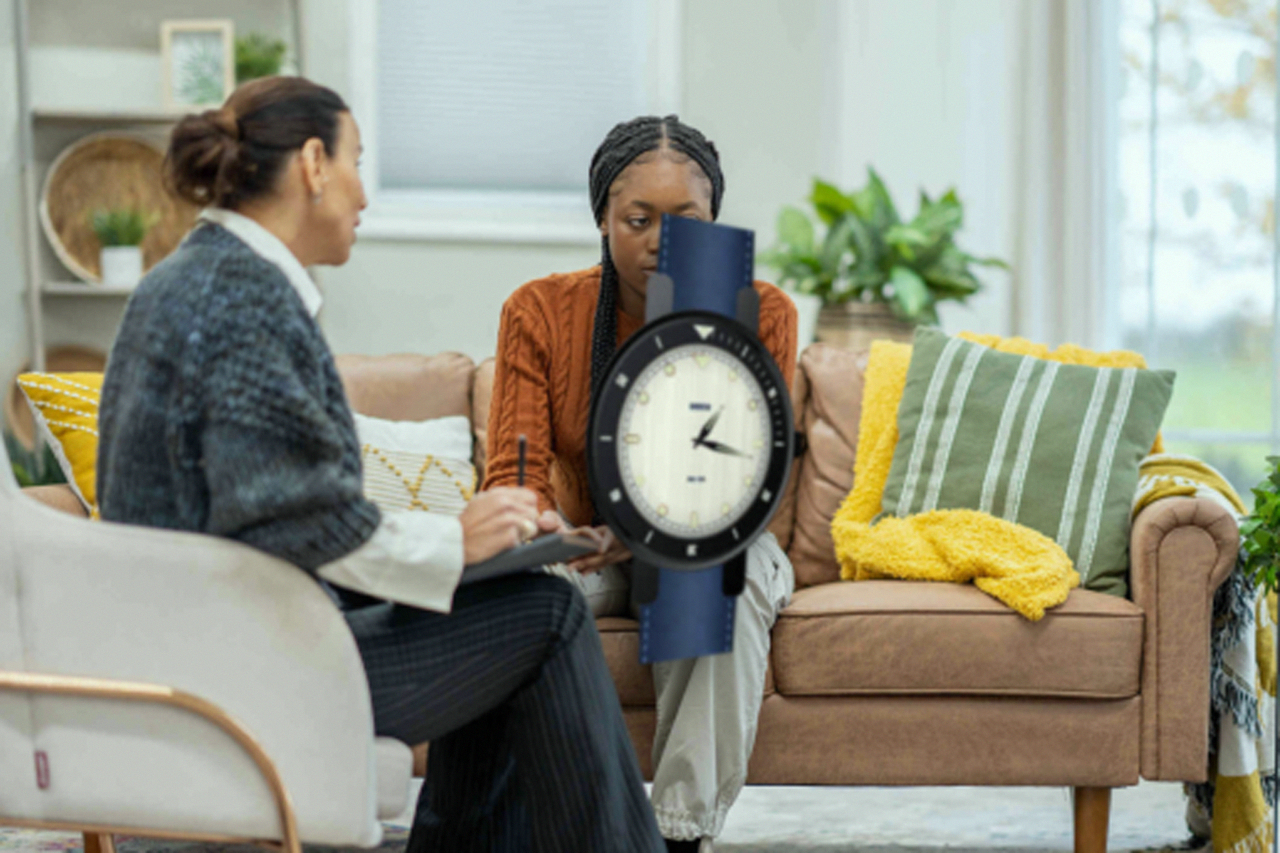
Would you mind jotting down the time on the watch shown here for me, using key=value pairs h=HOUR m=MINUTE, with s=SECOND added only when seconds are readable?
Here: h=1 m=17
